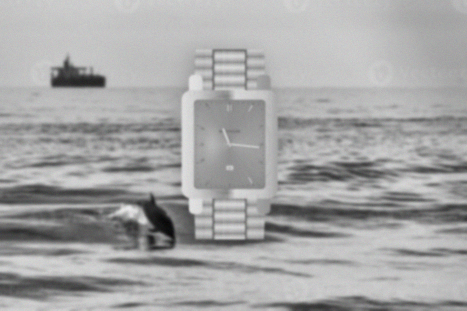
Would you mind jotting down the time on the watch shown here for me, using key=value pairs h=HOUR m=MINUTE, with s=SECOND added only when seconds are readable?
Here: h=11 m=16
